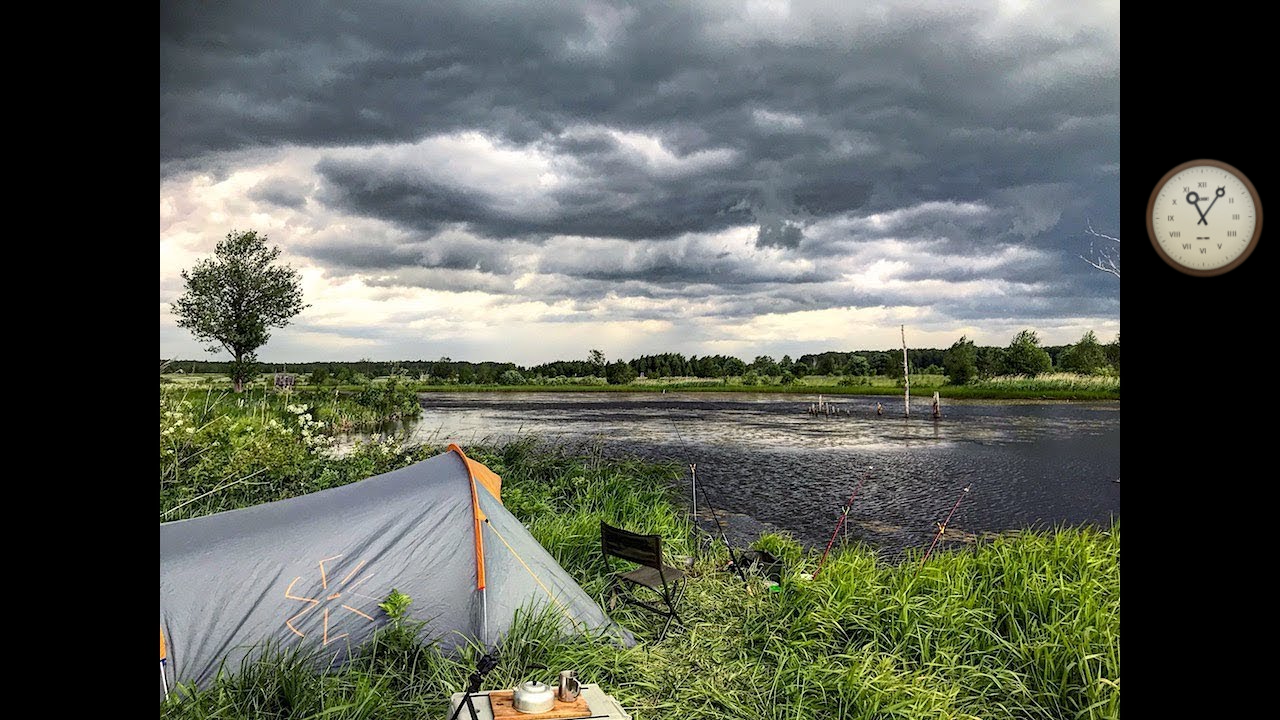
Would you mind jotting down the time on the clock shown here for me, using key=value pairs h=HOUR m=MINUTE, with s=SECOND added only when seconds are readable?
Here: h=11 m=6
